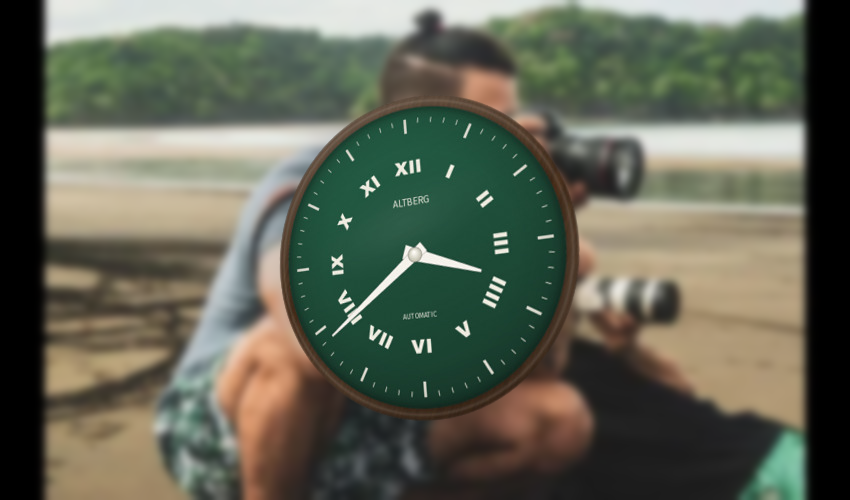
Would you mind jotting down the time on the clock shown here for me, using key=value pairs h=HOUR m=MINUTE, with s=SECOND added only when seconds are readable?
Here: h=3 m=39
